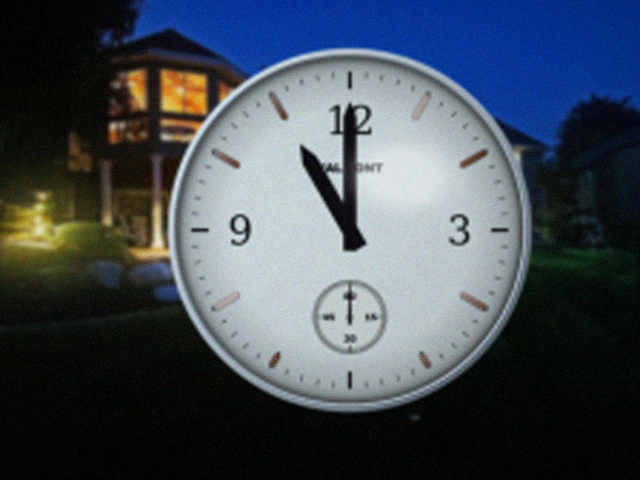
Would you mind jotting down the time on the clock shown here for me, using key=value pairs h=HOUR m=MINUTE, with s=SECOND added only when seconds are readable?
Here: h=11 m=0
